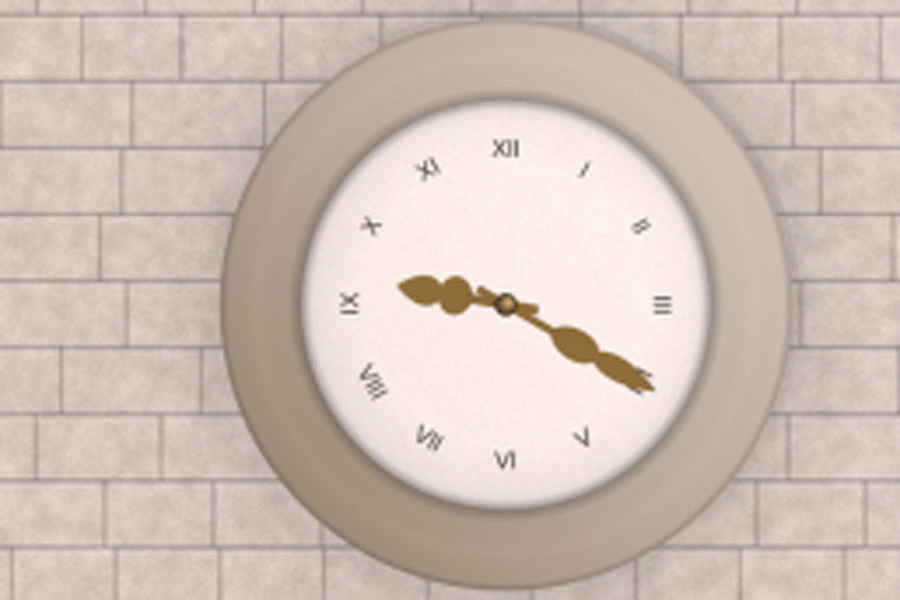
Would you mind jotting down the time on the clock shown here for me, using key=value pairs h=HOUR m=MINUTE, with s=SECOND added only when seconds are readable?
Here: h=9 m=20
